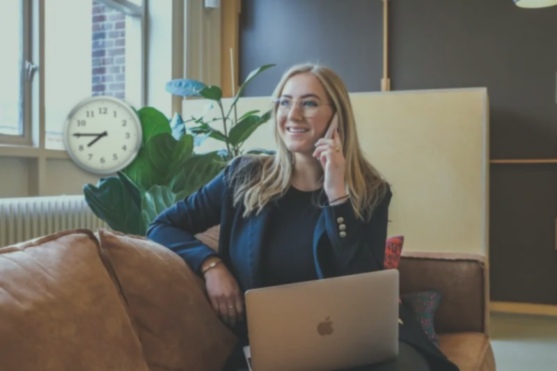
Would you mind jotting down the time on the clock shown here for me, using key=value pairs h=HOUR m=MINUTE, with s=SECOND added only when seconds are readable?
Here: h=7 m=45
